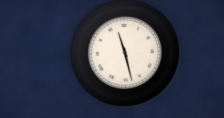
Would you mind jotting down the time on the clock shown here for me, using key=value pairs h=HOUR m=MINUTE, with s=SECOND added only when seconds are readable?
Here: h=11 m=28
